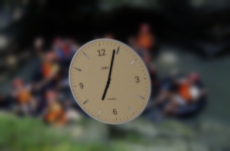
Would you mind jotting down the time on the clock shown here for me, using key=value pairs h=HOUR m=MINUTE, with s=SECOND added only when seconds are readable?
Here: h=7 m=4
